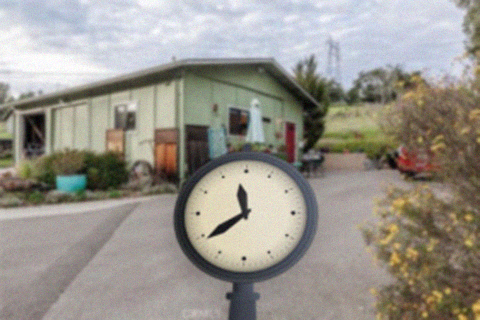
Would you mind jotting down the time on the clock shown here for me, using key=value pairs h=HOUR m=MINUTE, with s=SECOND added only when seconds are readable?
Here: h=11 m=39
